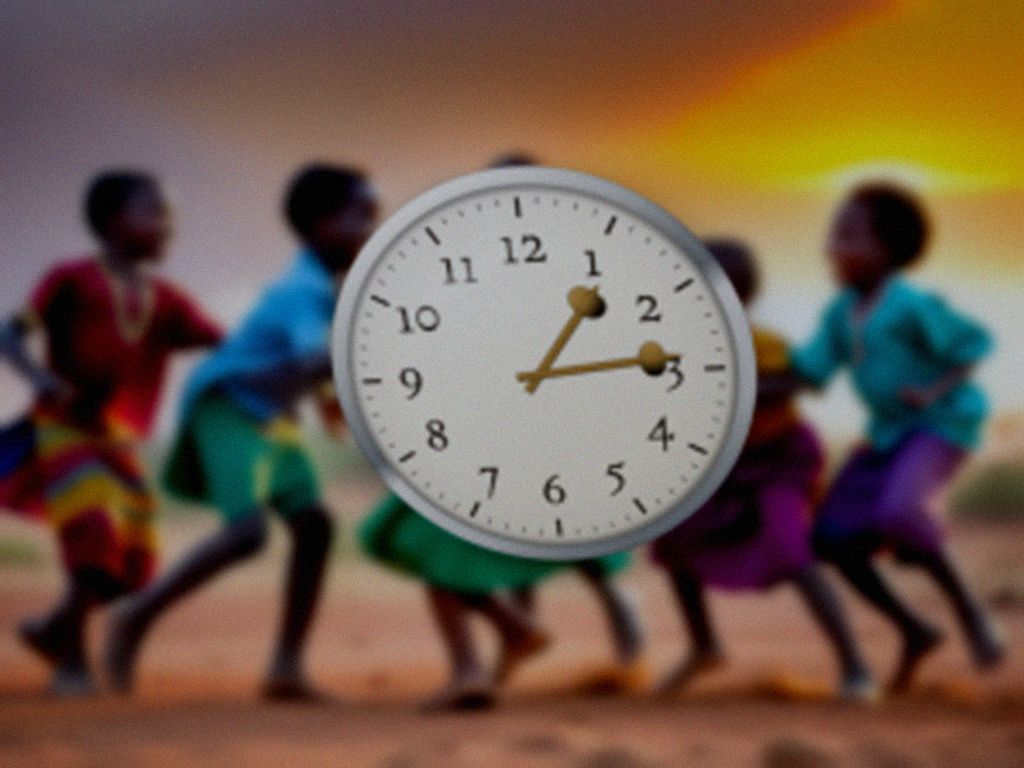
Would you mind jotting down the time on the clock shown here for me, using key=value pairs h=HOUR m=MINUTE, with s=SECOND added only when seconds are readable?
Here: h=1 m=14
